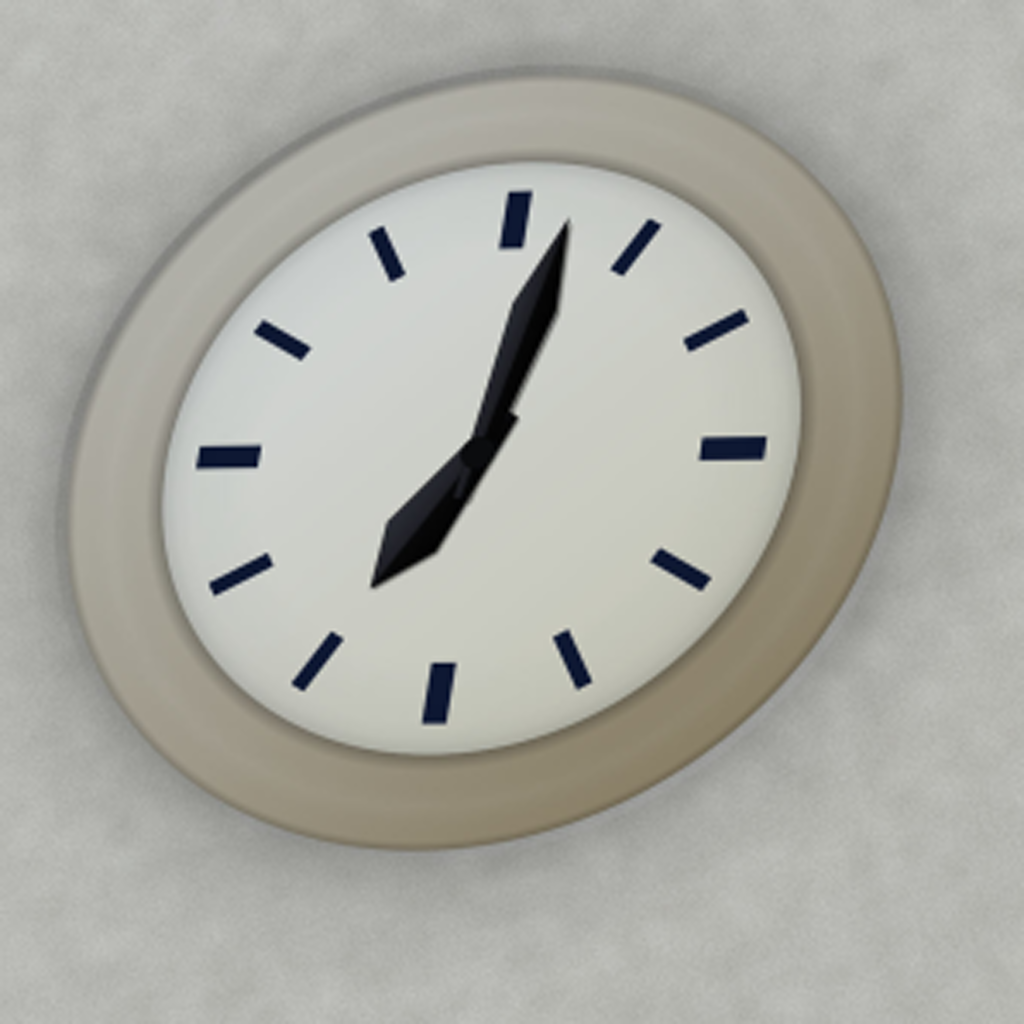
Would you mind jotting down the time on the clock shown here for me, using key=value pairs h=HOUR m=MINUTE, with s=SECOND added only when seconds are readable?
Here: h=7 m=2
